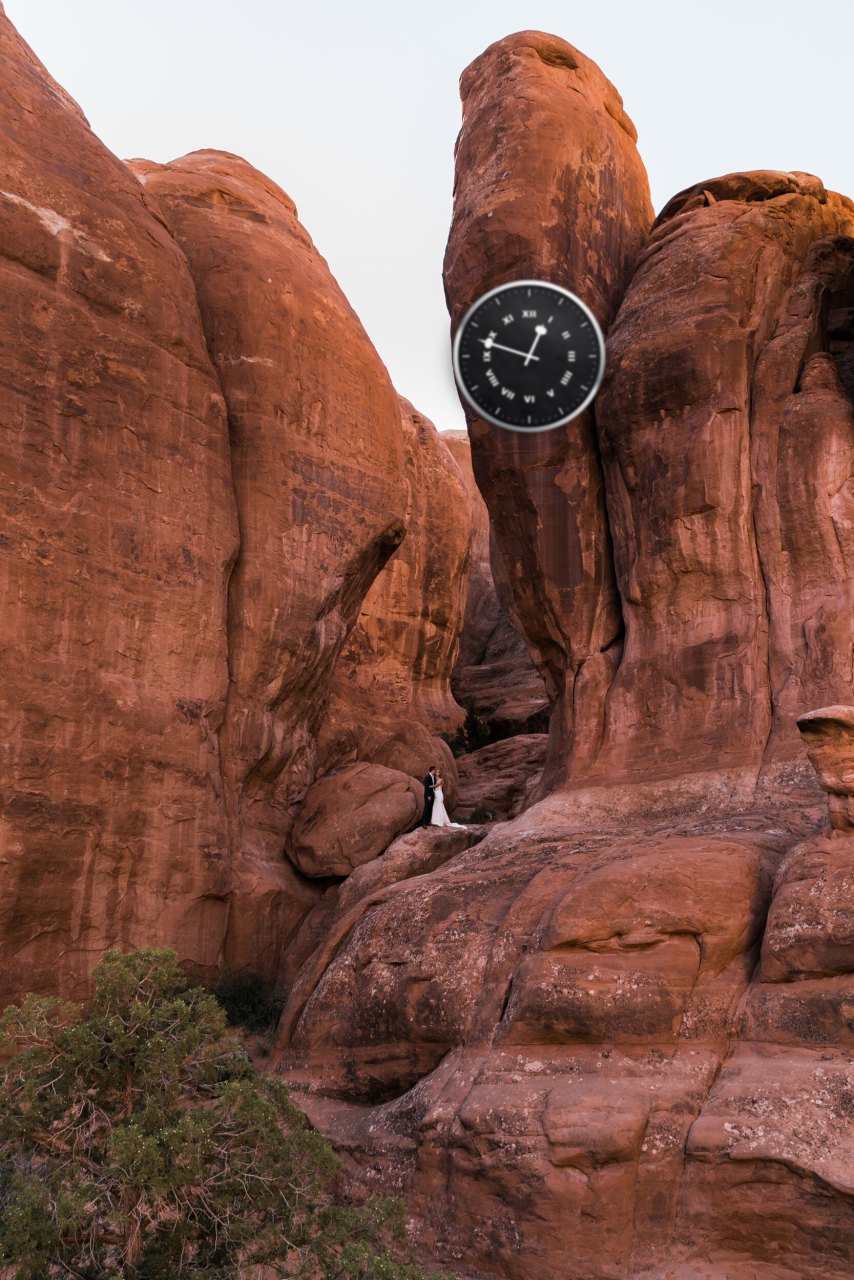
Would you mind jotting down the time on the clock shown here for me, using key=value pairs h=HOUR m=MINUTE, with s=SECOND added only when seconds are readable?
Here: h=12 m=48
